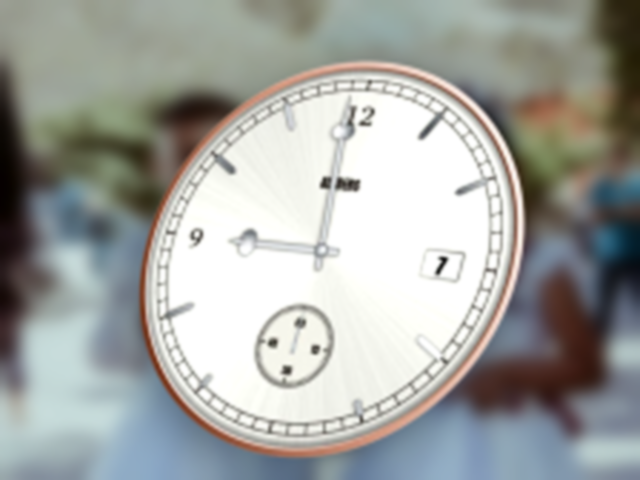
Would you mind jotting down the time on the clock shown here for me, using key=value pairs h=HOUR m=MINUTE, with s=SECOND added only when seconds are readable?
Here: h=8 m=59
